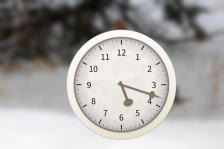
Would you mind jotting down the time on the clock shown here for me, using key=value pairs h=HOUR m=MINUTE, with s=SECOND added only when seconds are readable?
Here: h=5 m=18
